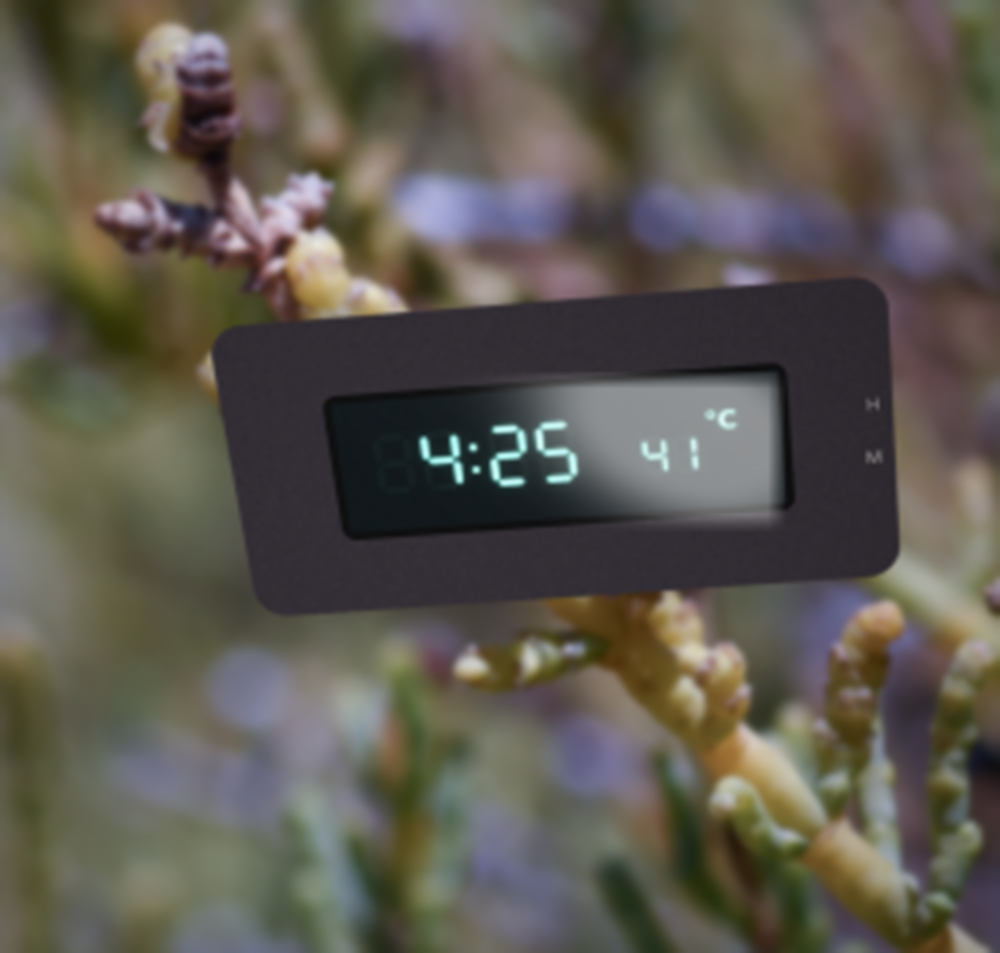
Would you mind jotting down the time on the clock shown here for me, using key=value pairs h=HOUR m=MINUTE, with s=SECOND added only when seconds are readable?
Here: h=4 m=25
